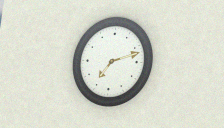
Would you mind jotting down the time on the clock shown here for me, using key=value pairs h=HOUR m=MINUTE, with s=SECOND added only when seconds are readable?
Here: h=7 m=12
